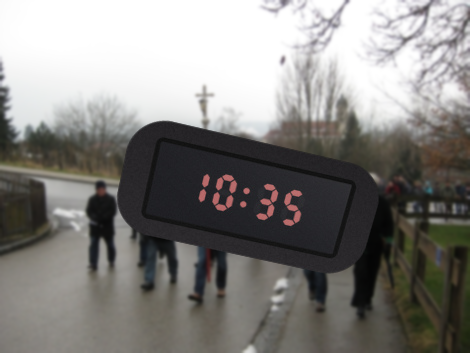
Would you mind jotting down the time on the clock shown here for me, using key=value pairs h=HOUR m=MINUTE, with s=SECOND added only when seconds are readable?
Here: h=10 m=35
